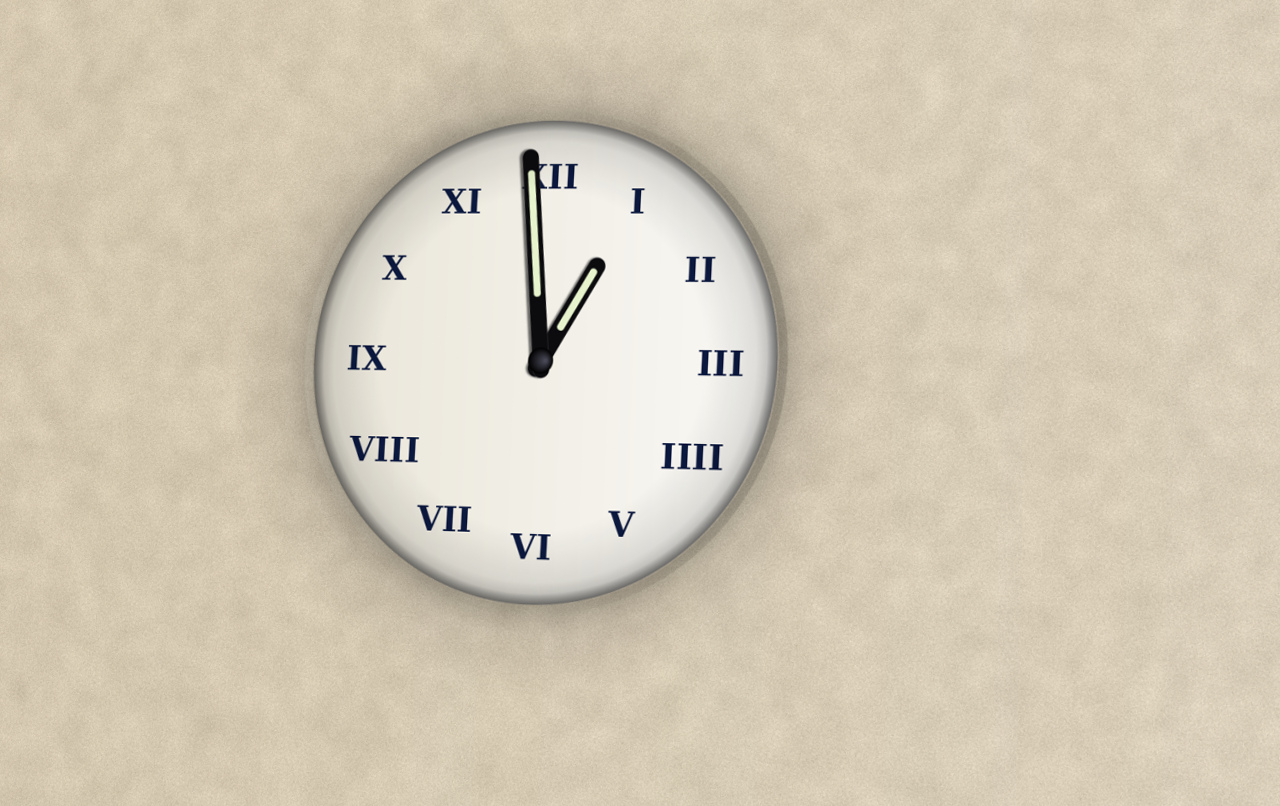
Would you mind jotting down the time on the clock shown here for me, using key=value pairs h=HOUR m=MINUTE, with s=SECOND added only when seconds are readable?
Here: h=12 m=59
